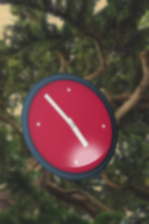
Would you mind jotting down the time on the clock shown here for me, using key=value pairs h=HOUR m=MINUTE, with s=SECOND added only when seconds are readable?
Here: h=4 m=53
